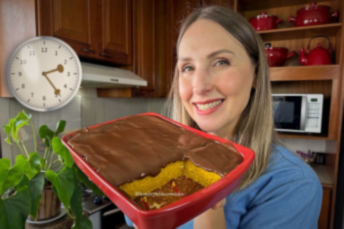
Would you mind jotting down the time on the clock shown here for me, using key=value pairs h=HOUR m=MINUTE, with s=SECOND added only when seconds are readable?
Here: h=2 m=24
